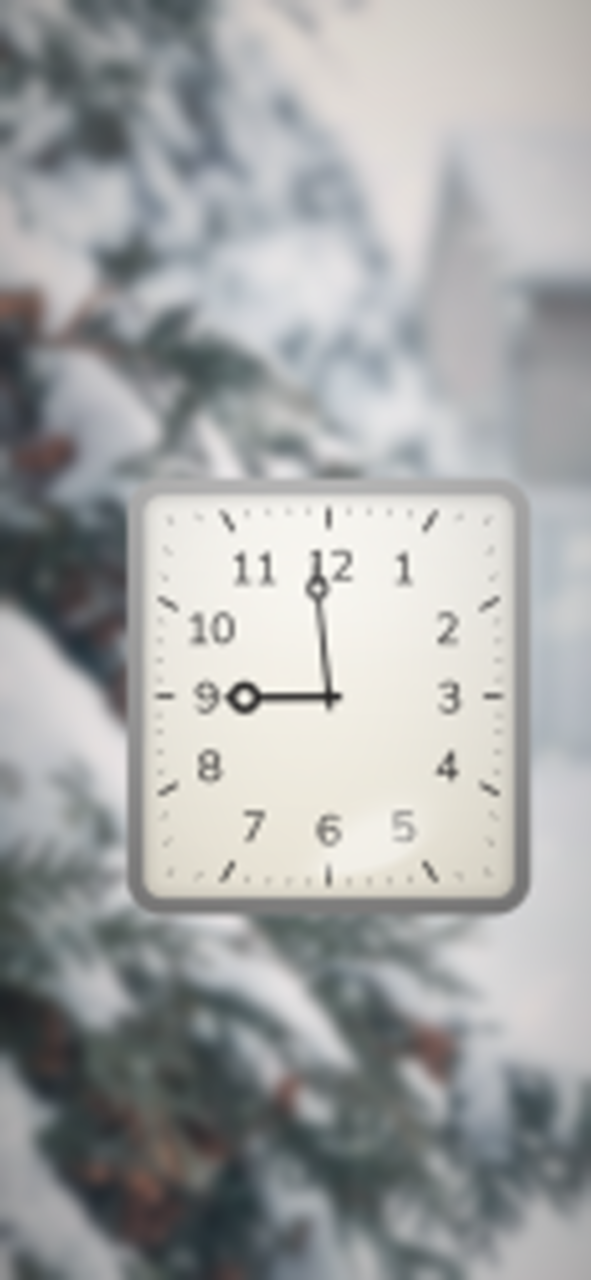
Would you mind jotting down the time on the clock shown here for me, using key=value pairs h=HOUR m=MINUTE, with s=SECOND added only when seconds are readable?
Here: h=8 m=59
